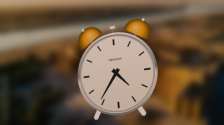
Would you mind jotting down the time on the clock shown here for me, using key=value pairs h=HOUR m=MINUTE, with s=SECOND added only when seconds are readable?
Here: h=4 m=36
